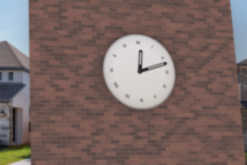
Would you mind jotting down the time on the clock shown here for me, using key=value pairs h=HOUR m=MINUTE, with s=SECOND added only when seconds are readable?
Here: h=12 m=12
